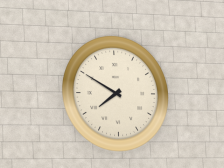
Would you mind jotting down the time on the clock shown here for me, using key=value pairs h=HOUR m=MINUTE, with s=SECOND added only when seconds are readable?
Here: h=7 m=50
